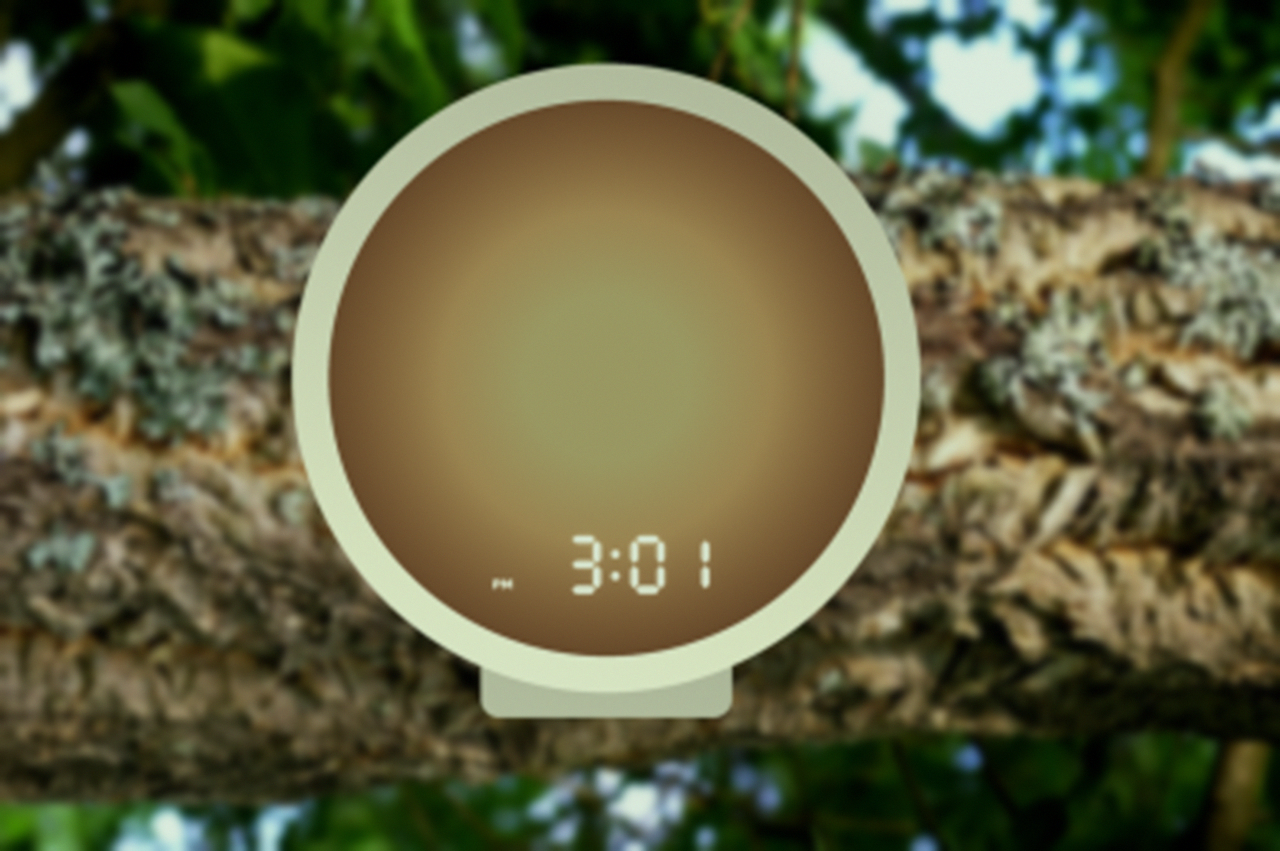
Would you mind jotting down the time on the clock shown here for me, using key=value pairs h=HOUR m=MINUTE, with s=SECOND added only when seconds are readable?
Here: h=3 m=1
